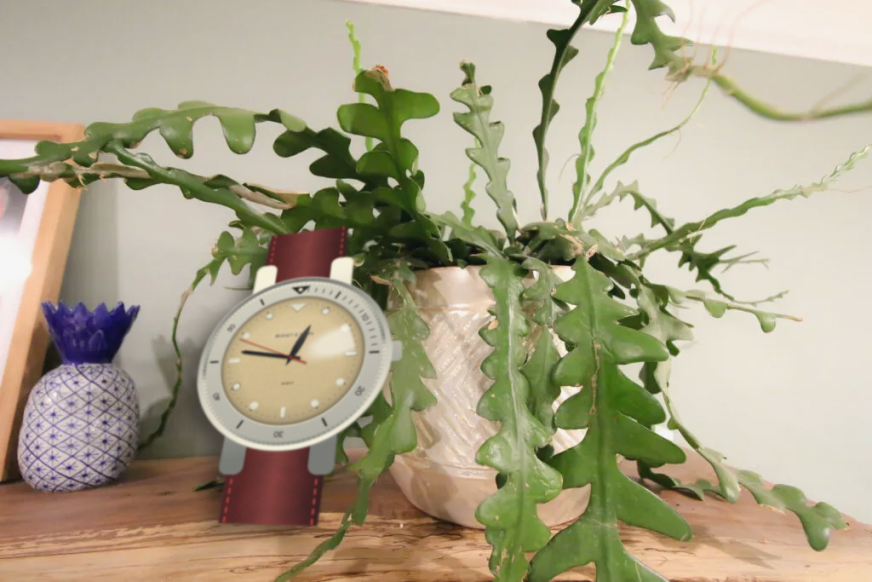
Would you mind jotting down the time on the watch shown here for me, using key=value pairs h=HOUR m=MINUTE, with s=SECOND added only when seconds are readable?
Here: h=12 m=46 s=49
